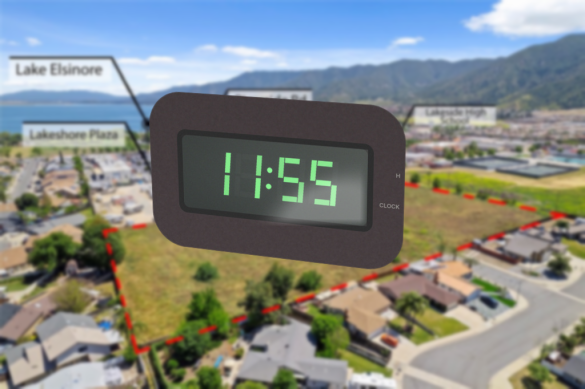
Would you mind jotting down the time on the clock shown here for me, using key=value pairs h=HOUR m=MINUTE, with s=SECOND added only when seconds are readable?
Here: h=11 m=55
